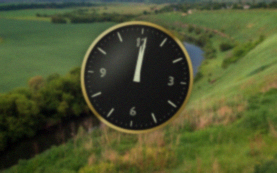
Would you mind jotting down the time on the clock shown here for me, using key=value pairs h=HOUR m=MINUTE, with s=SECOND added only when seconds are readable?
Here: h=12 m=1
